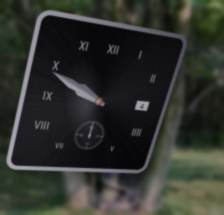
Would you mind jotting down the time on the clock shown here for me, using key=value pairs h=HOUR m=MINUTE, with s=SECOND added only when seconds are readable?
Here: h=9 m=49
